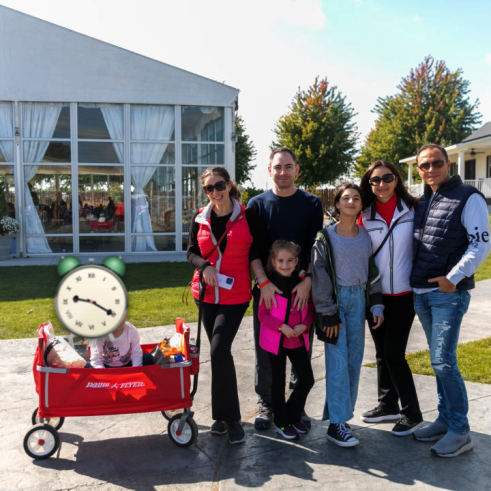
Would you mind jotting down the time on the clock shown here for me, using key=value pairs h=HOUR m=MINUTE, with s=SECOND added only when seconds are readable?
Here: h=9 m=20
